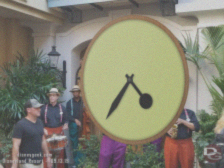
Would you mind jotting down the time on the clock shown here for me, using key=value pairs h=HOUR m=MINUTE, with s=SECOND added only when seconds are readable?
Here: h=4 m=36
